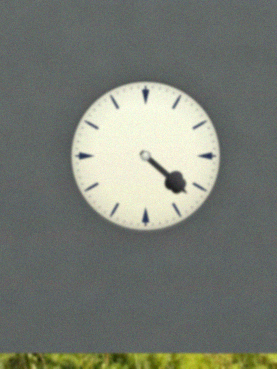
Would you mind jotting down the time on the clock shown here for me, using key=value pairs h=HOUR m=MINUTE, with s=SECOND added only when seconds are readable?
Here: h=4 m=22
